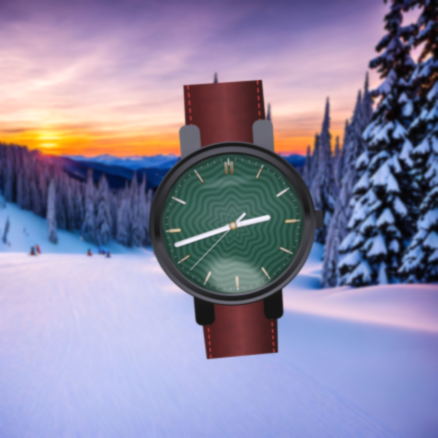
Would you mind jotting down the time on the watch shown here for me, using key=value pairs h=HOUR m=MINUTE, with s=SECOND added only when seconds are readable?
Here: h=2 m=42 s=38
